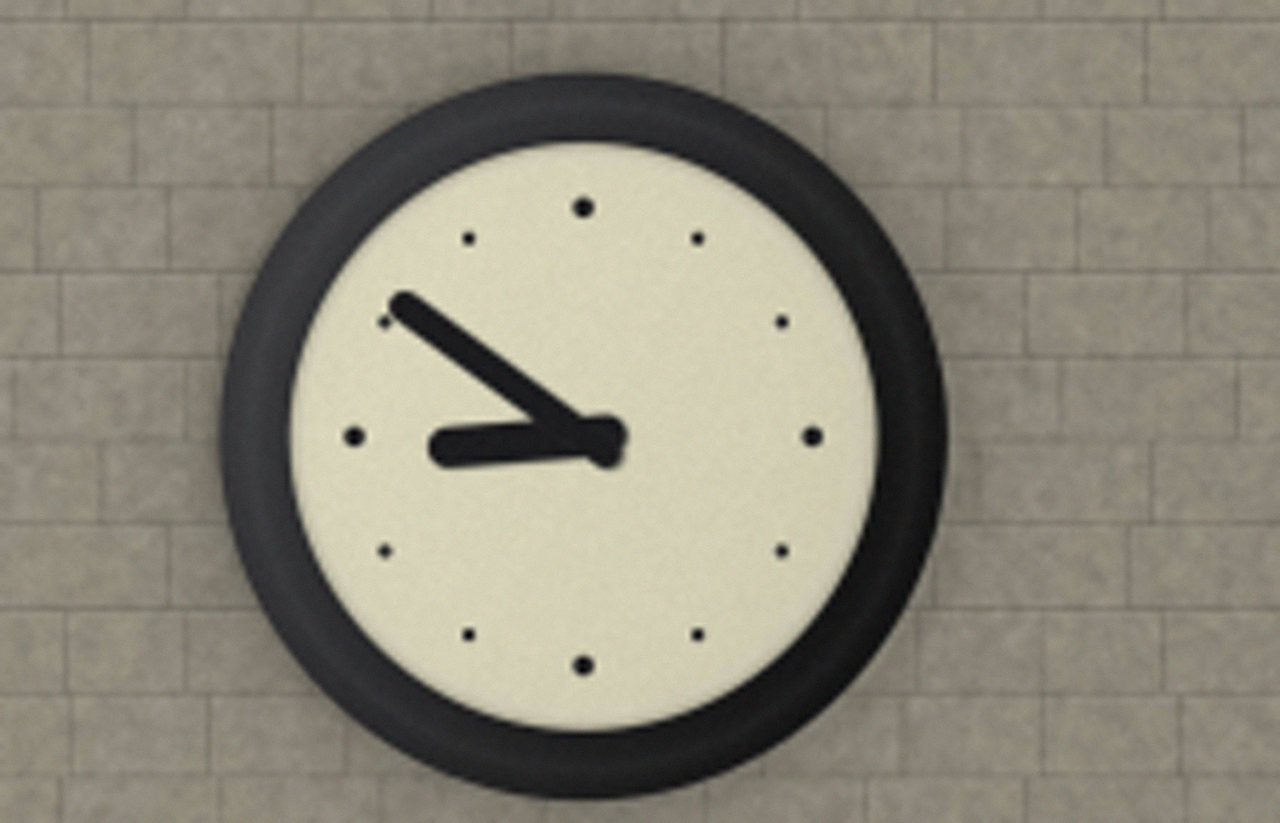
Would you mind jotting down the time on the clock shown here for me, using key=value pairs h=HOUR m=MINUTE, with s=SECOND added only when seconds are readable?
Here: h=8 m=51
